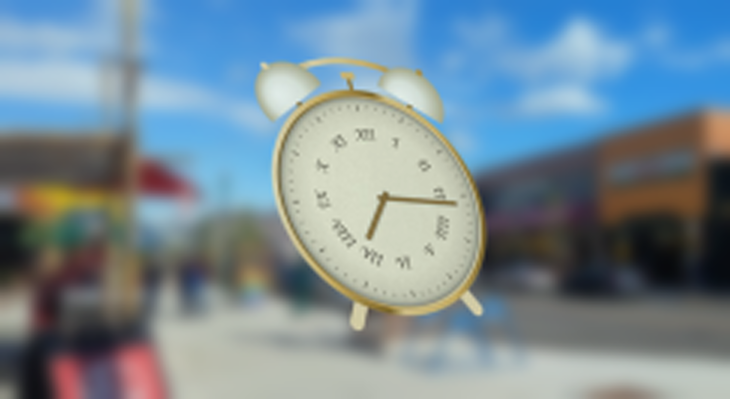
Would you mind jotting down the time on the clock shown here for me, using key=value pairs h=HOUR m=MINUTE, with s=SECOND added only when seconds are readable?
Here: h=7 m=16
